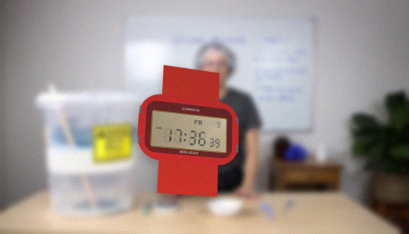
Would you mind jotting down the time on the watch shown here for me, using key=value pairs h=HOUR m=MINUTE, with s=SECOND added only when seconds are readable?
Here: h=17 m=36 s=39
